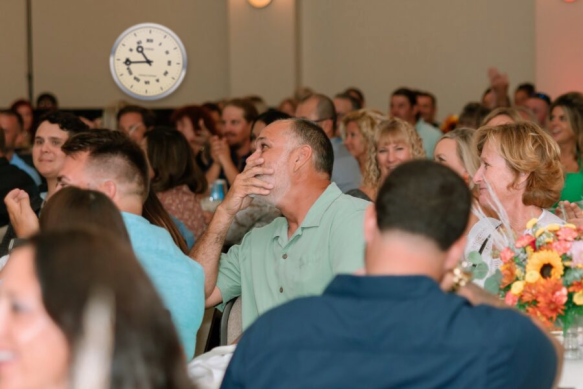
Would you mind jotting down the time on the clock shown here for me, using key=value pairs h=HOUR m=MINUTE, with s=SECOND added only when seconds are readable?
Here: h=10 m=44
